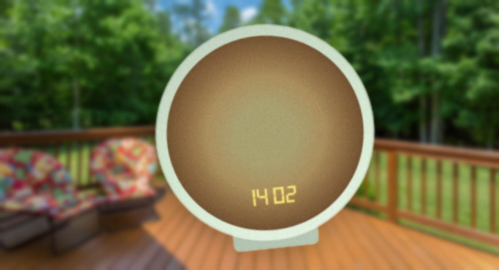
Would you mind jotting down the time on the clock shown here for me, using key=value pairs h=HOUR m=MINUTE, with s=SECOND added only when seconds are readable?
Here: h=14 m=2
